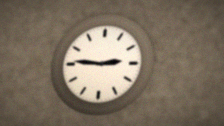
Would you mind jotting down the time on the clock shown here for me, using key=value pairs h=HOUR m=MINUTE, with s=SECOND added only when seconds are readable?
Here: h=2 m=46
